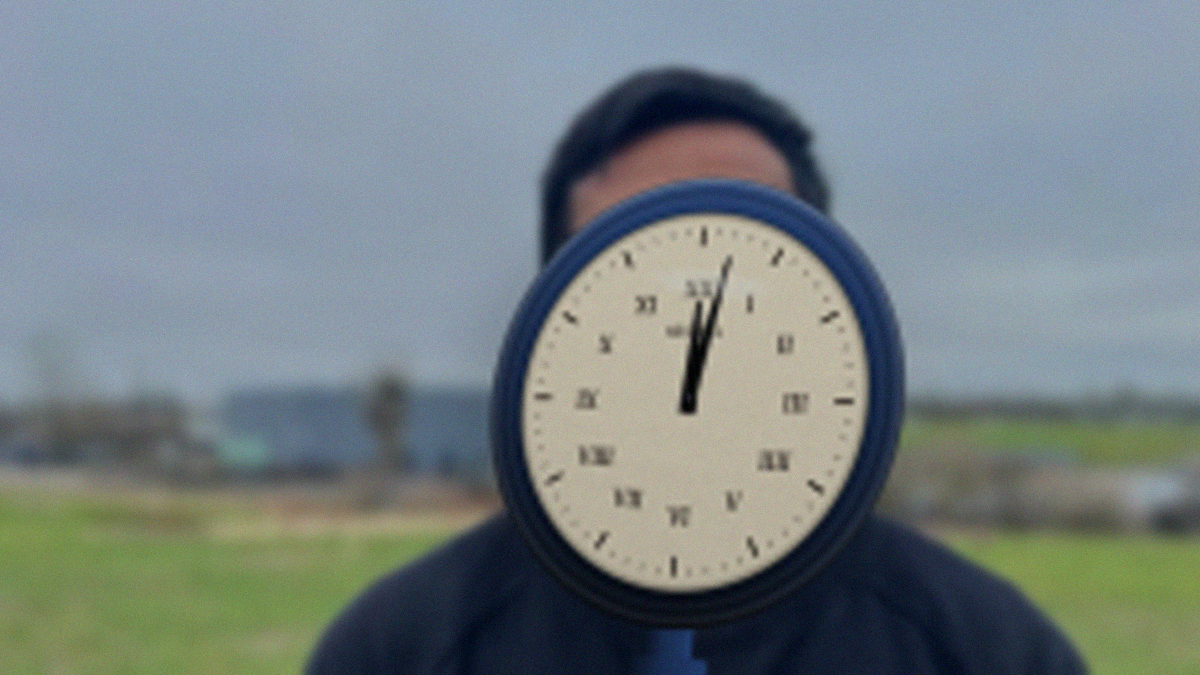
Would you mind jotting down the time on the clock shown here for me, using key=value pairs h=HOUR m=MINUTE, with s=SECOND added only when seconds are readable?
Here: h=12 m=2
